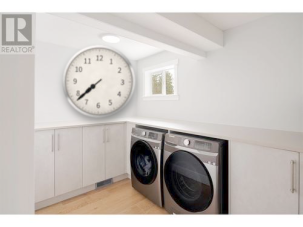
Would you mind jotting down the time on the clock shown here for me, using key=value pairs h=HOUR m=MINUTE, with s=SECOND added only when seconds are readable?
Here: h=7 m=38
